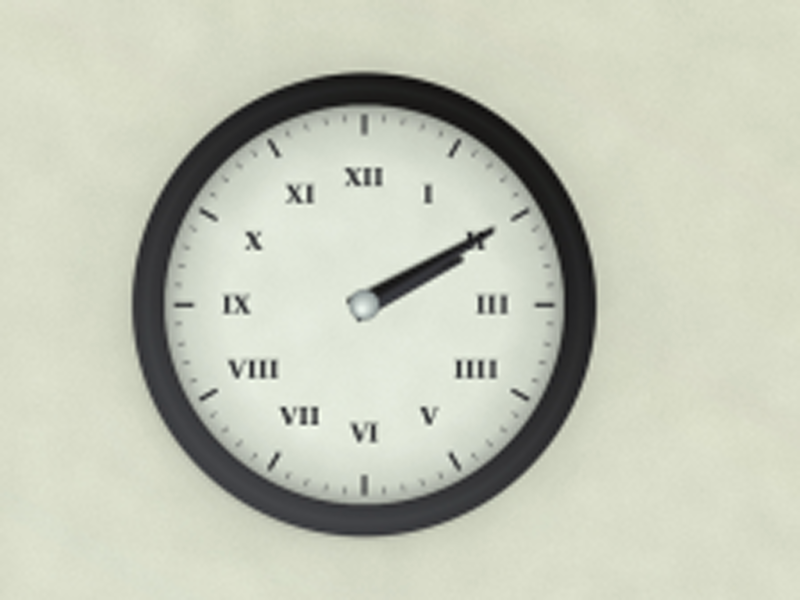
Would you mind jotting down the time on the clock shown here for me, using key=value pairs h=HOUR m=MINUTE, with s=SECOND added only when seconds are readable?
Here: h=2 m=10
